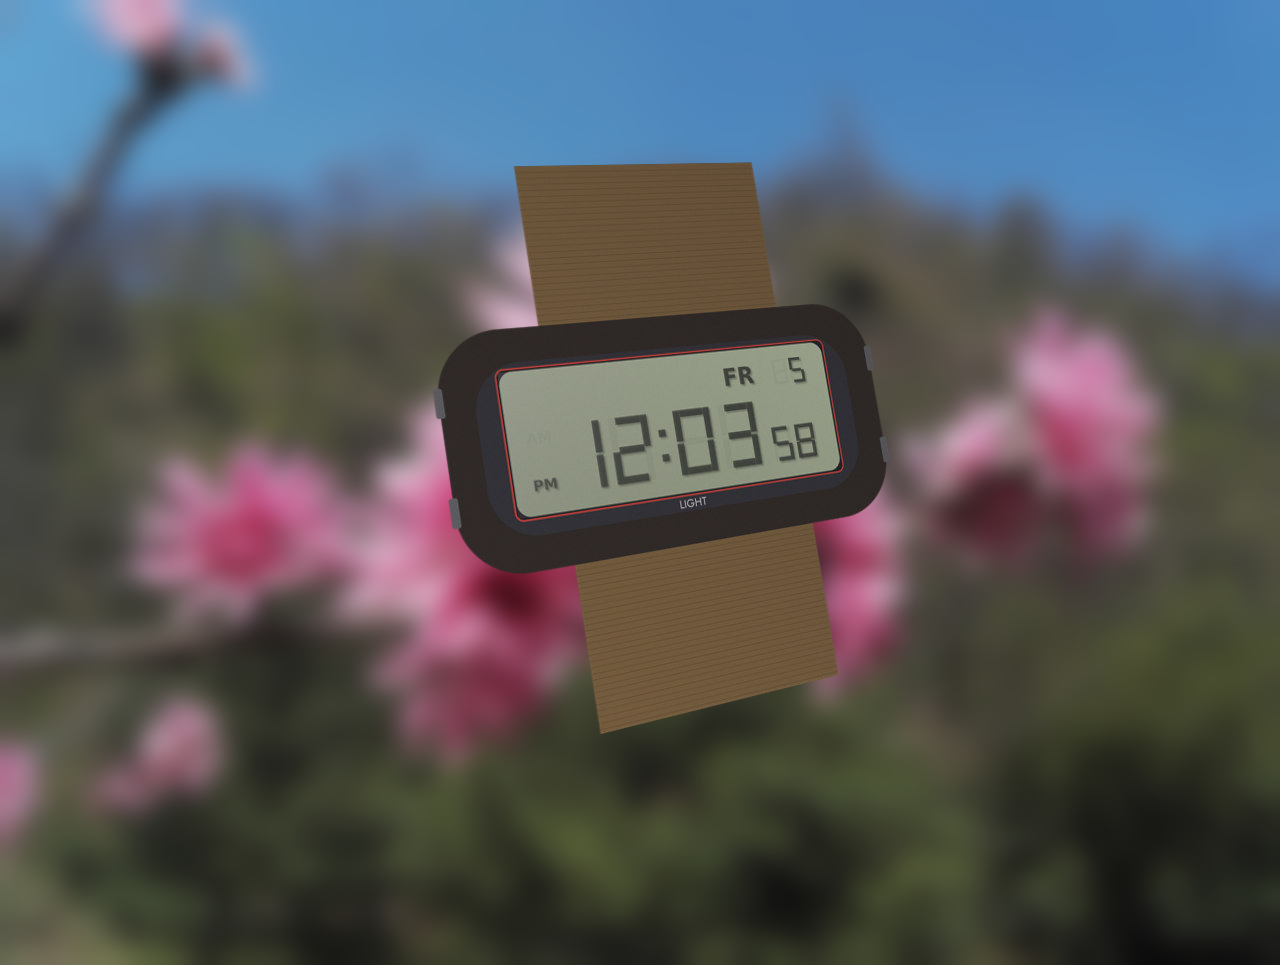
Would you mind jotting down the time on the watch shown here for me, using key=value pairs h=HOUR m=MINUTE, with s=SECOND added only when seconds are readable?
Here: h=12 m=3 s=58
